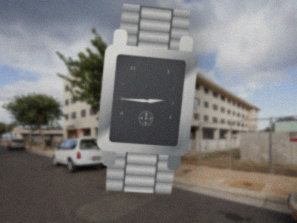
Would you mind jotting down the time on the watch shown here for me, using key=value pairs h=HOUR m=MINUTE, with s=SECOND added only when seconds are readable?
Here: h=2 m=45
